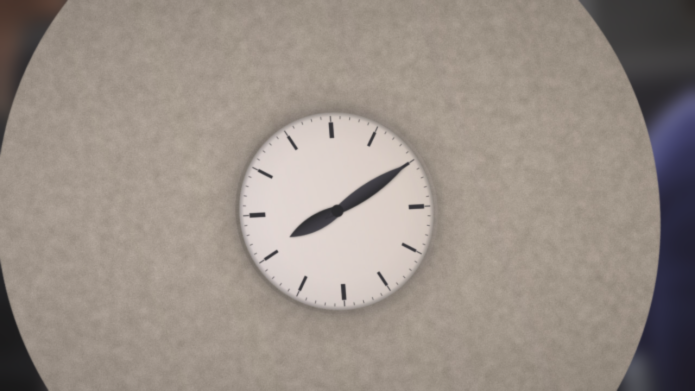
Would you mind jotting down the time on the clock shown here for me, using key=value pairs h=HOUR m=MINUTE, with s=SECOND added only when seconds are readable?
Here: h=8 m=10
